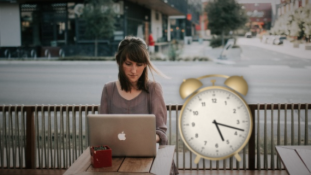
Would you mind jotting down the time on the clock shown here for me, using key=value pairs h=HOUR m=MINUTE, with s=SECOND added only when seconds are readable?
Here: h=5 m=18
